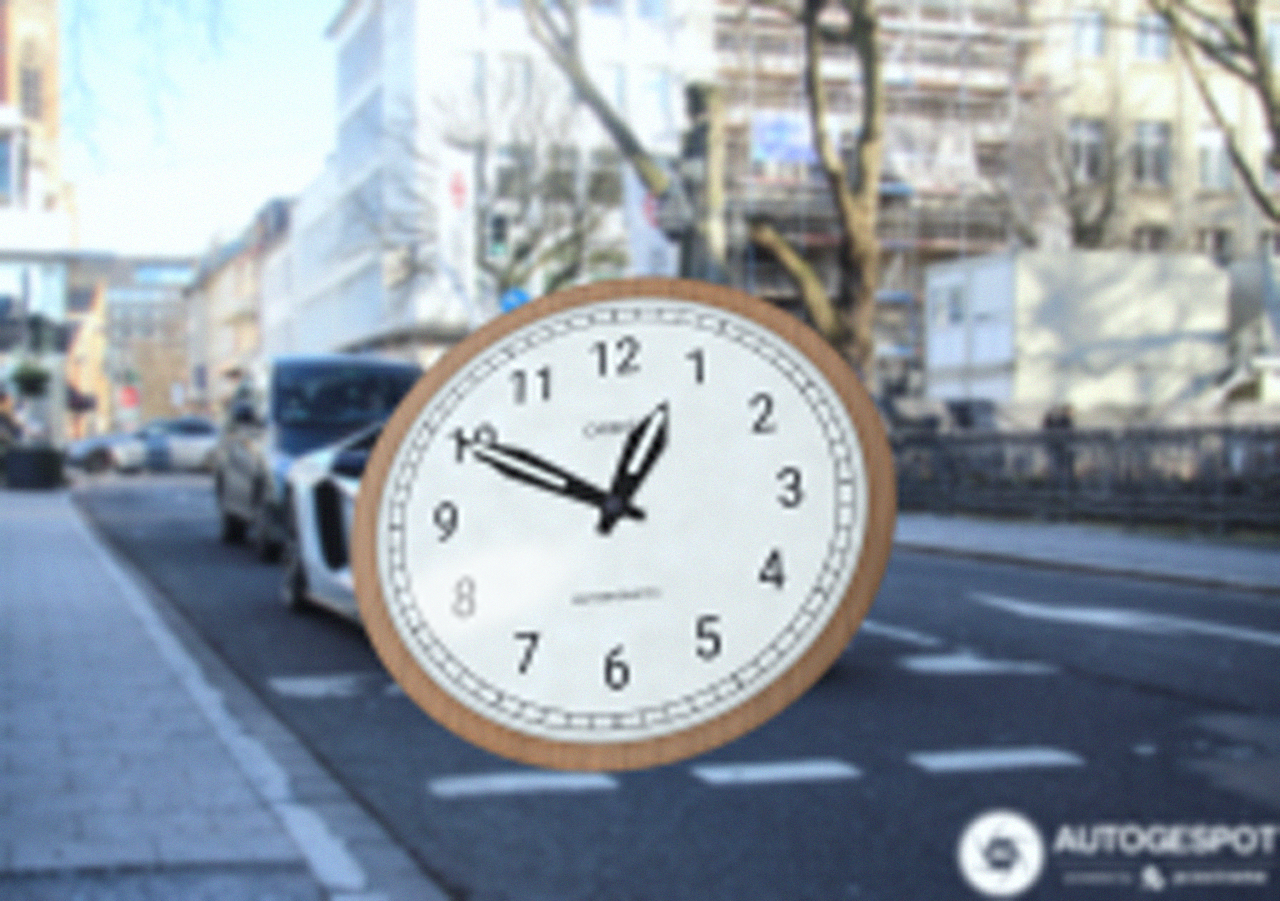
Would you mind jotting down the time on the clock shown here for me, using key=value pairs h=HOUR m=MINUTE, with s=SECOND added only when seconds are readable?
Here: h=12 m=50
